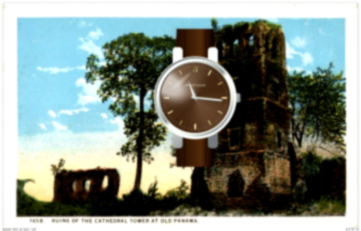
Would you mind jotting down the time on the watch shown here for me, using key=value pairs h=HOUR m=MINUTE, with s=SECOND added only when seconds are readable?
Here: h=11 m=16
